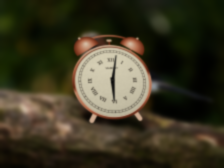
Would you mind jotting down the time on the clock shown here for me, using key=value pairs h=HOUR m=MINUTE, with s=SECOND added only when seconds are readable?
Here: h=6 m=2
